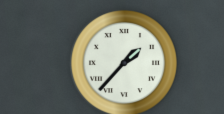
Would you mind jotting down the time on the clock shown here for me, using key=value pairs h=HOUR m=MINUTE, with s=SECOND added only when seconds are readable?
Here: h=1 m=37
